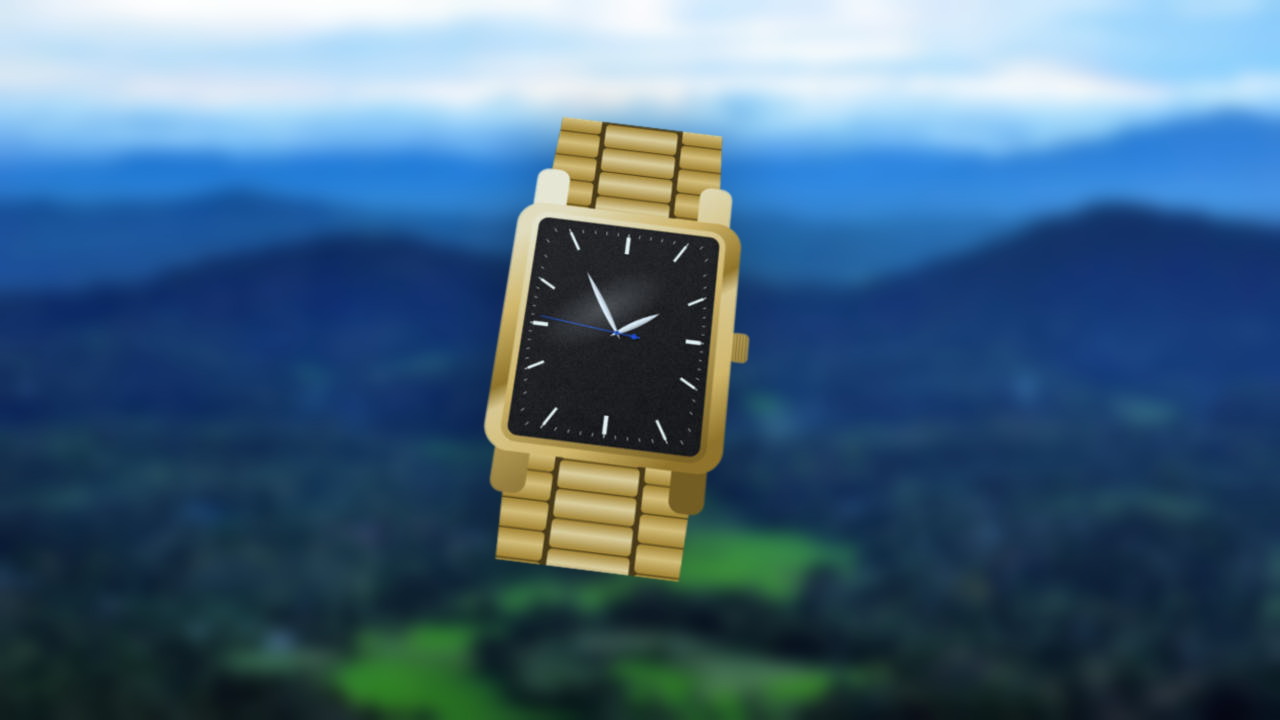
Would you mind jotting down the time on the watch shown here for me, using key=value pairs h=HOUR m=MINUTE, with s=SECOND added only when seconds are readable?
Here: h=1 m=54 s=46
